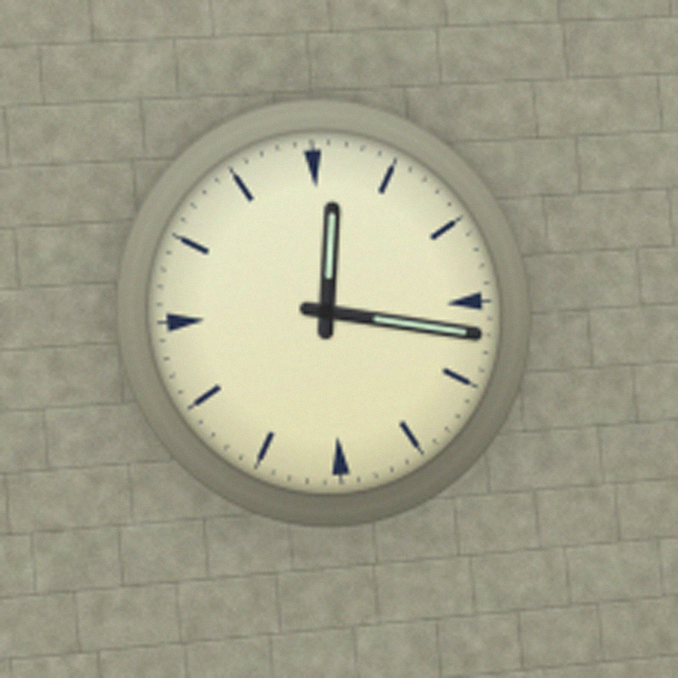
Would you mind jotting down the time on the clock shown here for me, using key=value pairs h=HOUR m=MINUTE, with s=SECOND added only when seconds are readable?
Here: h=12 m=17
